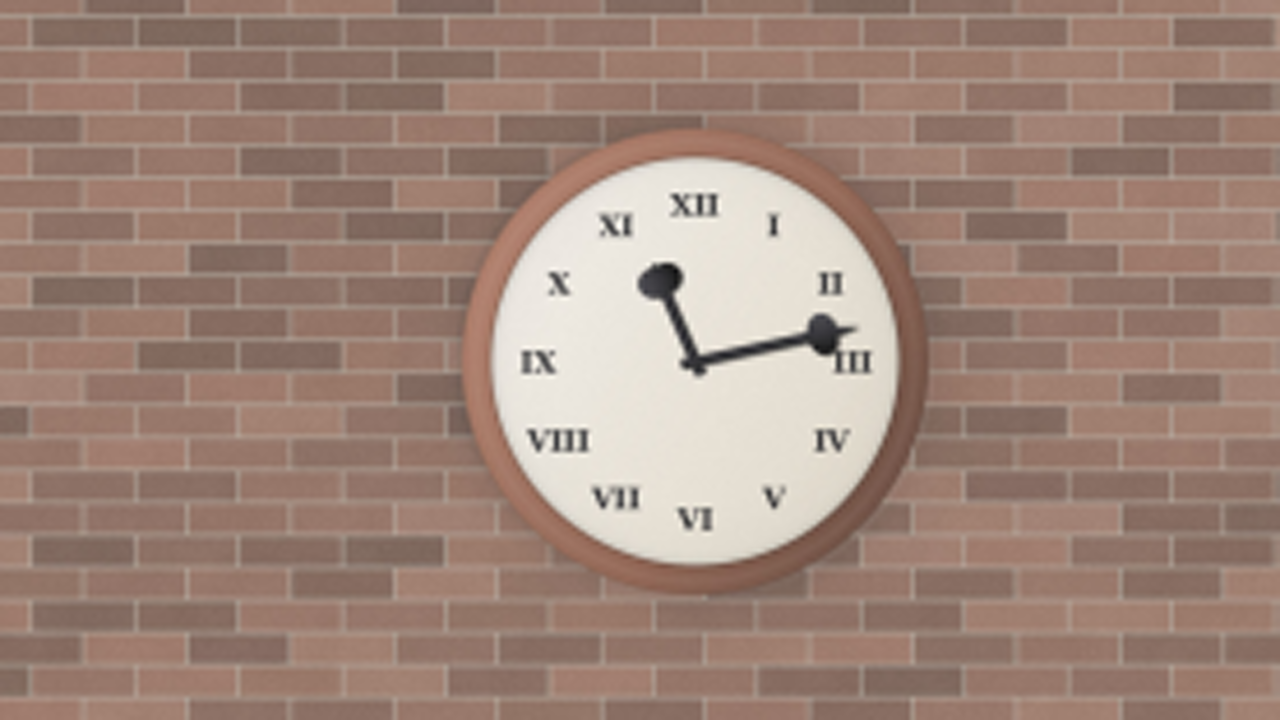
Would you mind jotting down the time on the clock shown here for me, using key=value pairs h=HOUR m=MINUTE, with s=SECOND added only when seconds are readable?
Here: h=11 m=13
